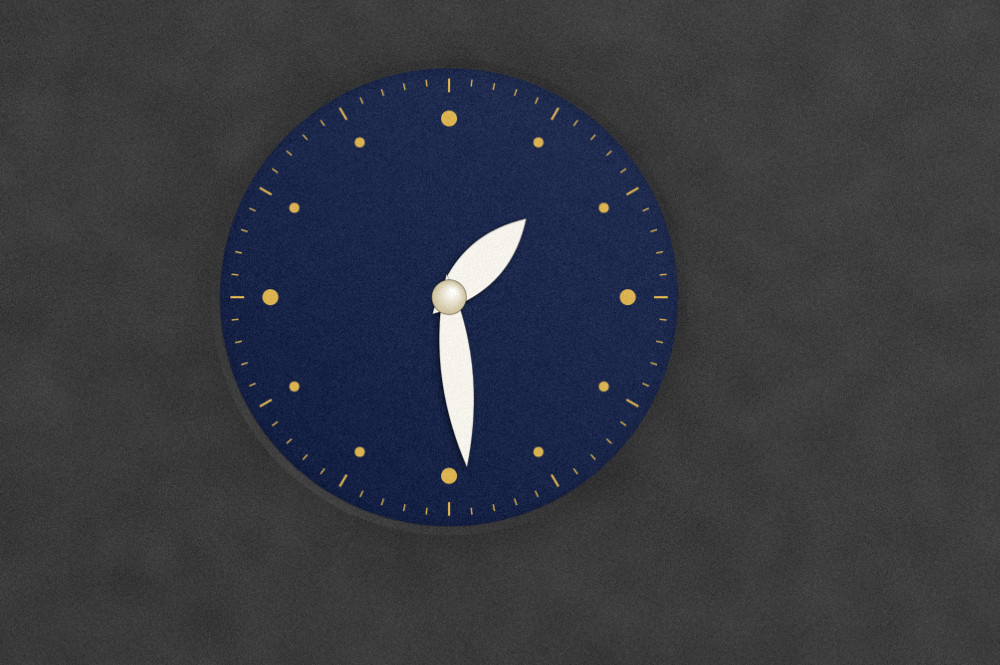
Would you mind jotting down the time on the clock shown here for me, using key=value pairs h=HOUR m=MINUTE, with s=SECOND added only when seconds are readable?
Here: h=1 m=29
